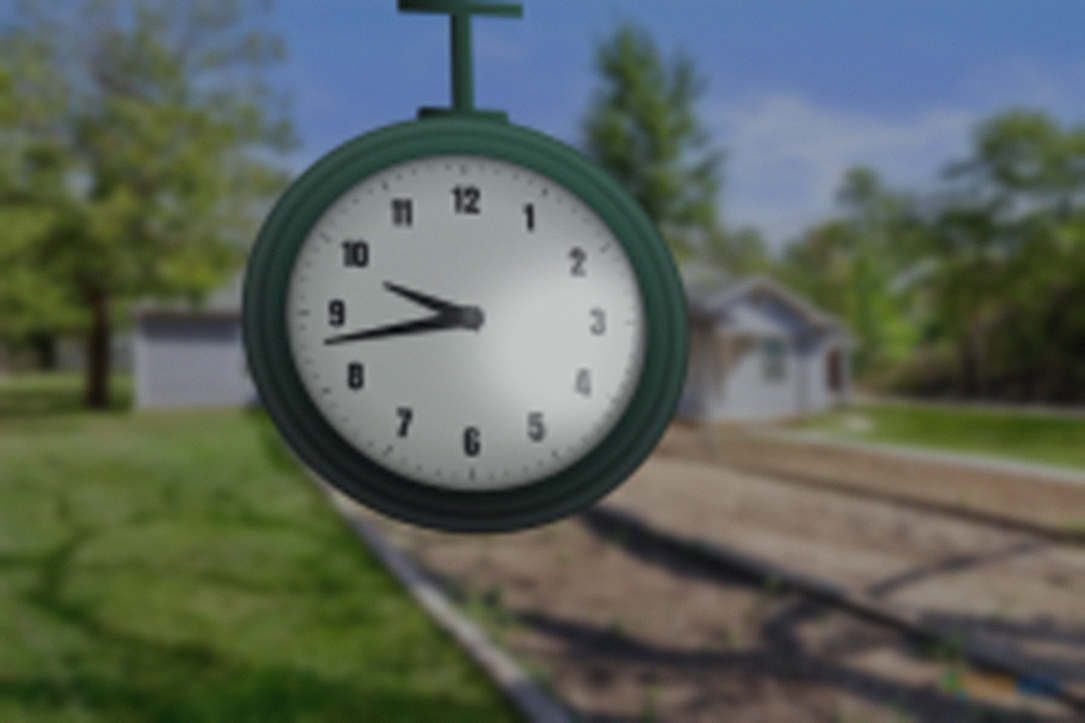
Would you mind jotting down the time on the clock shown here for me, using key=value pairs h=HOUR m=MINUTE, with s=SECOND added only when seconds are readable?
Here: h=9 m=43
